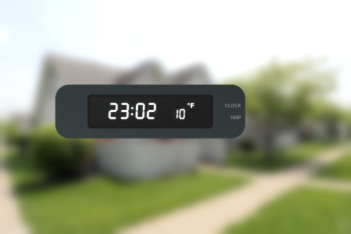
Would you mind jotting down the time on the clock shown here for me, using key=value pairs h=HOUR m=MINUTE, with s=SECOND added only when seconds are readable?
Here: h=23 m=2
